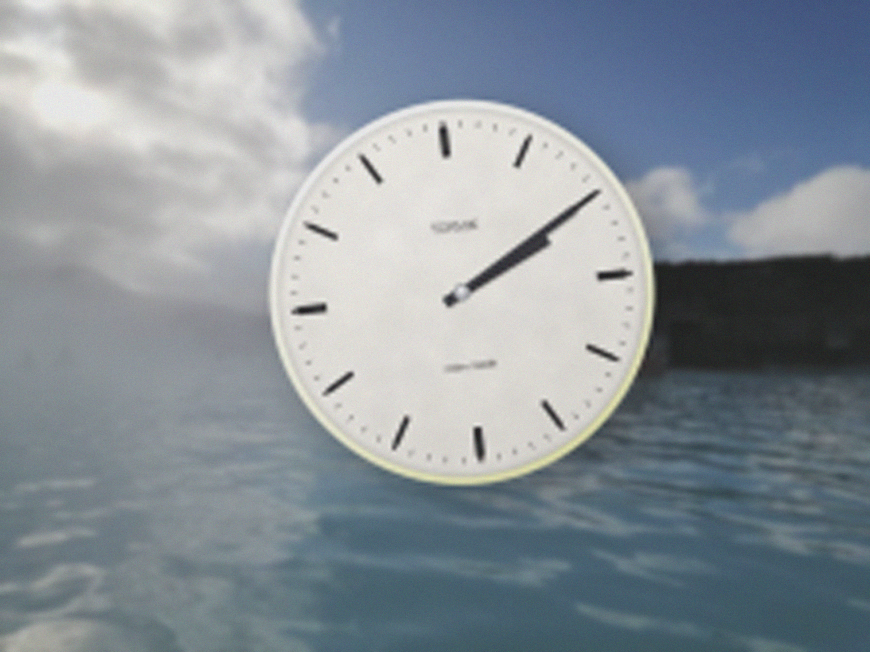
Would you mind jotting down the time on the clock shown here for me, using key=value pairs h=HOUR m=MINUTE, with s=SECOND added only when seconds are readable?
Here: h=2 m=10
